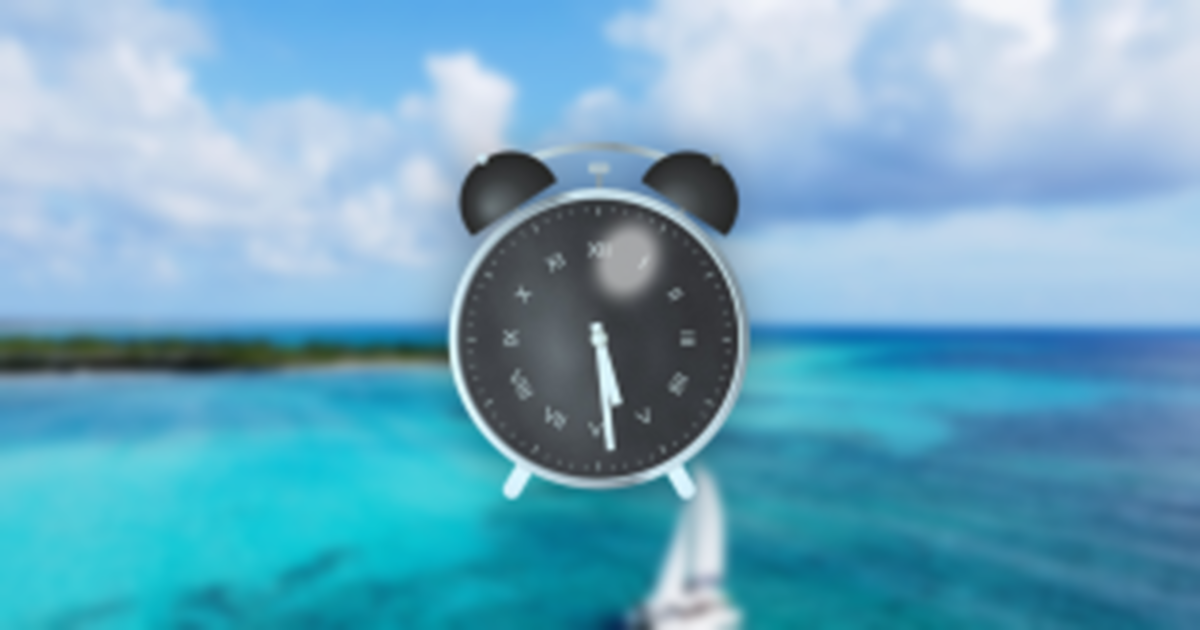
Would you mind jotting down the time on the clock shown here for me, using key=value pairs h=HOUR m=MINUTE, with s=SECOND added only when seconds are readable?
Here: h=5 m=29
